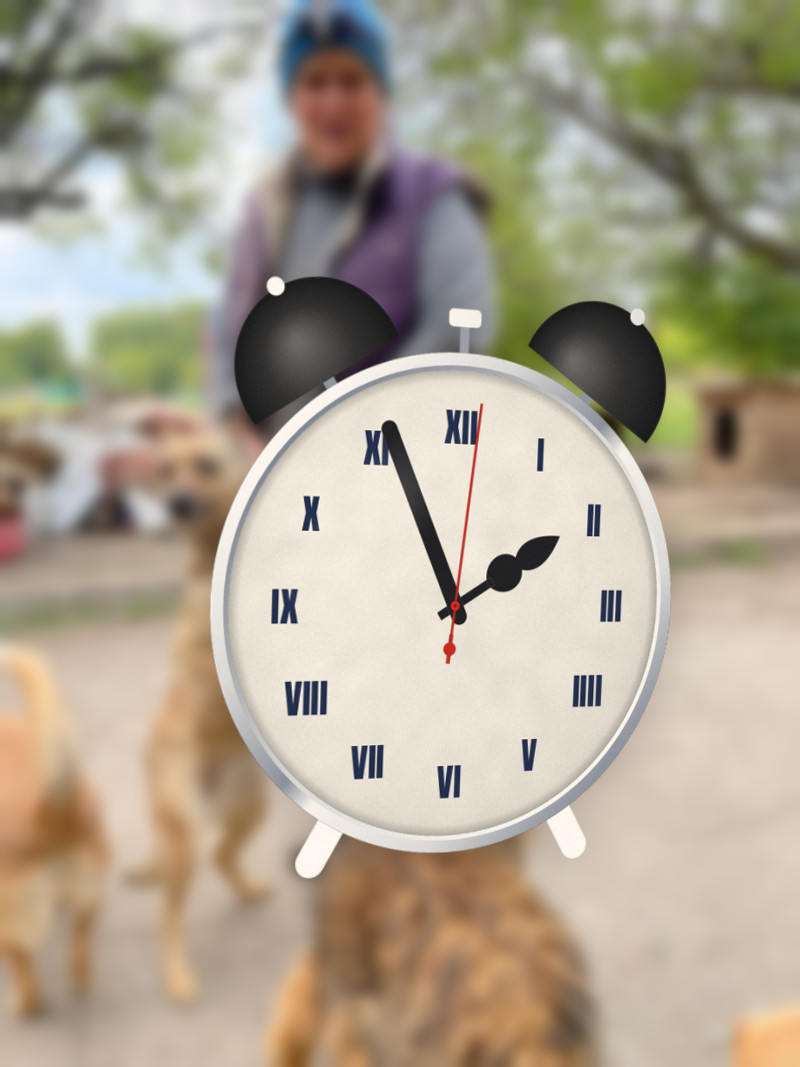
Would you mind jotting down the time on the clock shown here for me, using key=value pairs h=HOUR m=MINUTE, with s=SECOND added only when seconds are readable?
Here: h=1 m=56 s=1
